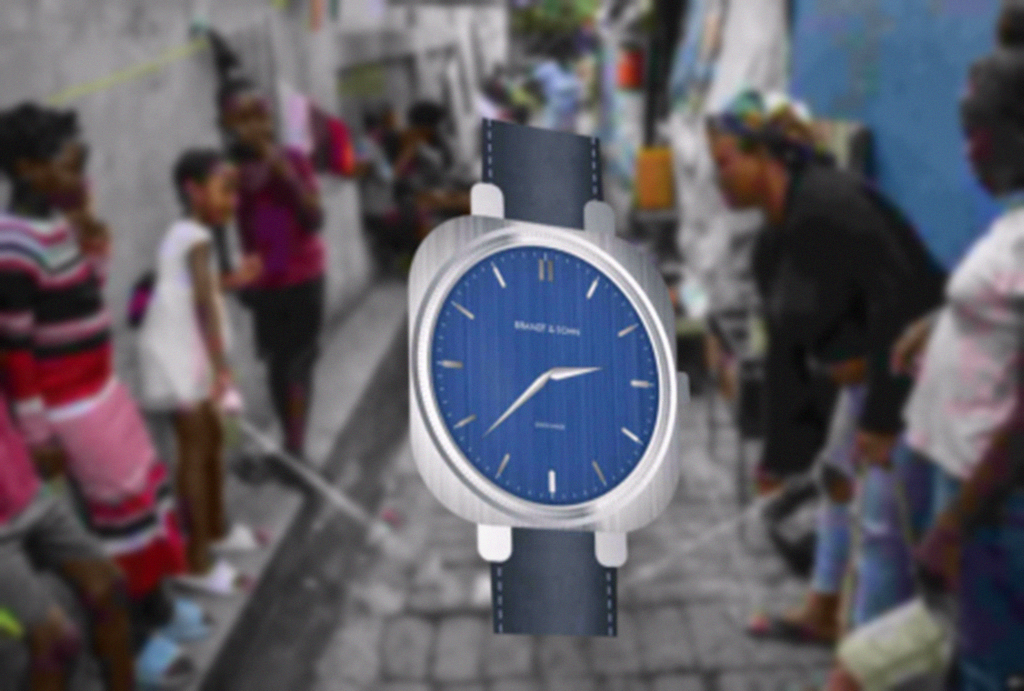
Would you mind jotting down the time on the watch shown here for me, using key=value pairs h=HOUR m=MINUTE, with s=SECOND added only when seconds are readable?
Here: h=2 m=38
